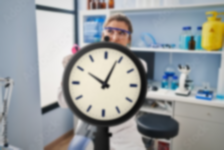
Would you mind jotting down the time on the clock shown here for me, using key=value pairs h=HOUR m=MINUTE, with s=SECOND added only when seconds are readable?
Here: h=10 m=4
